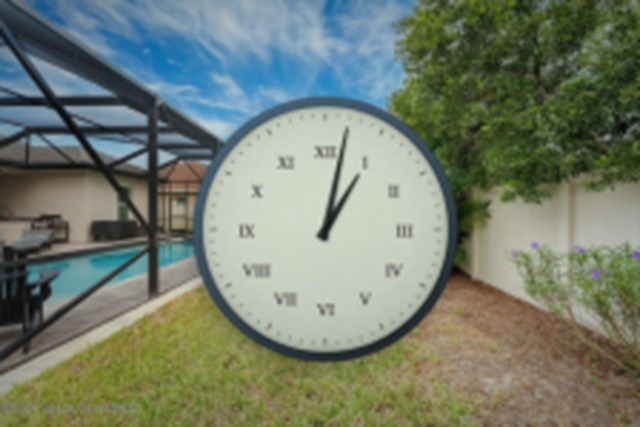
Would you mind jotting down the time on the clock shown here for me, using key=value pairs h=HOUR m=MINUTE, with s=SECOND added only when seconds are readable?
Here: h=1 m=2
